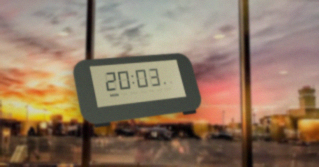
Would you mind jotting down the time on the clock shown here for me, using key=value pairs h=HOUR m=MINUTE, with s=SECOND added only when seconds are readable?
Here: h=20 m=3
